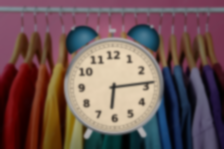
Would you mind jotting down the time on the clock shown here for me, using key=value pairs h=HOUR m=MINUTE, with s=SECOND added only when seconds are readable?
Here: h=6 m=14
